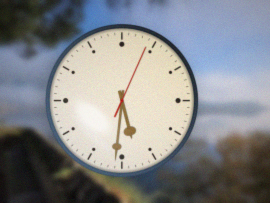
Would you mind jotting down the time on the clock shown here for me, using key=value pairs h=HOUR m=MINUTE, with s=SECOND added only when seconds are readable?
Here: h=5 m=31 s=4
